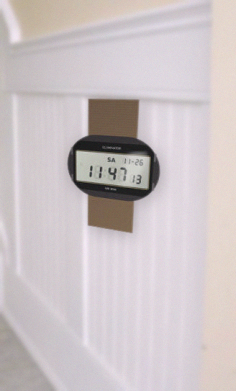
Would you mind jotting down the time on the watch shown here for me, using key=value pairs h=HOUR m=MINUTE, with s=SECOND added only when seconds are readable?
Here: h=11 m=47 s=13
